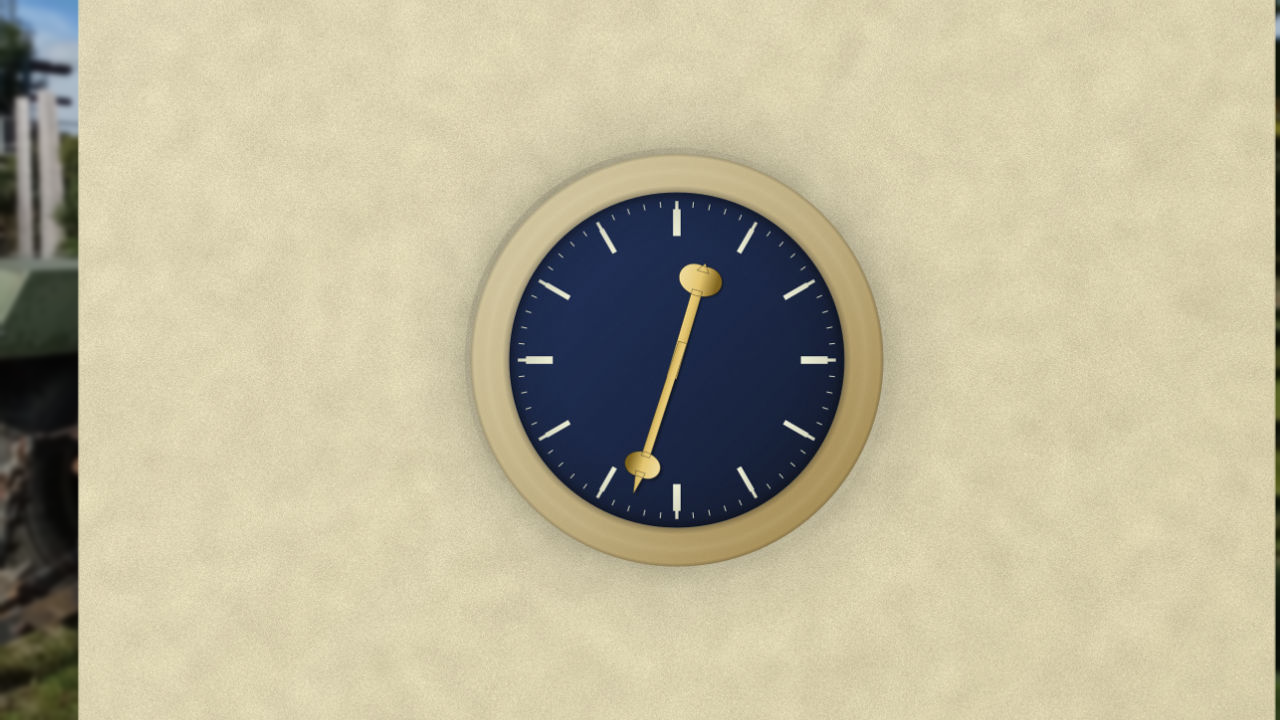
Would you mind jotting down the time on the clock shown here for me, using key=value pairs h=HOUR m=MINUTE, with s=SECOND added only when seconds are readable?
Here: h=12 m=33
